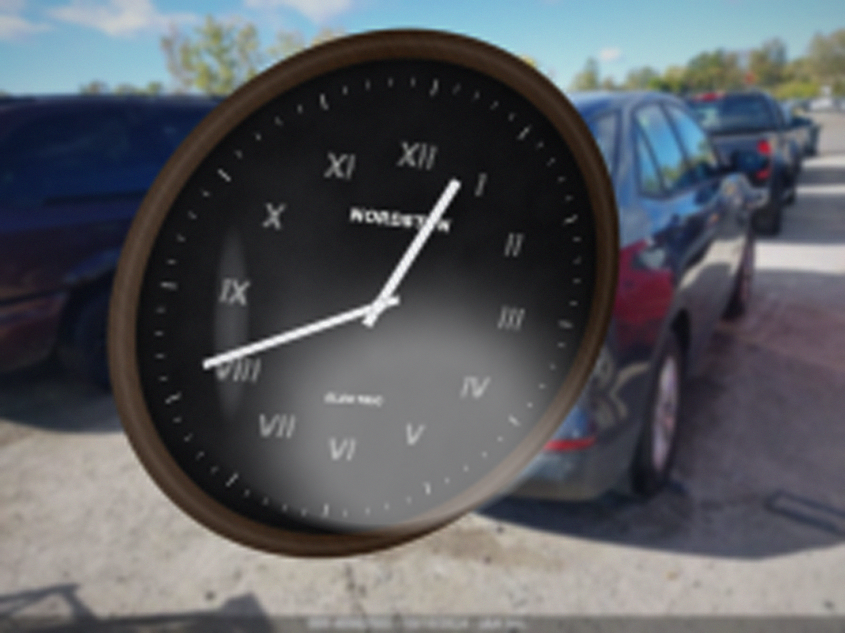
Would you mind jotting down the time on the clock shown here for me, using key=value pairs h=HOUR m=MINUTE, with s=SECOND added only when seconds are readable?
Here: h=12 m=41
